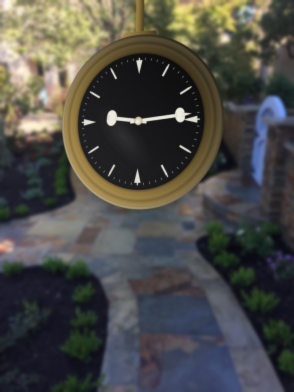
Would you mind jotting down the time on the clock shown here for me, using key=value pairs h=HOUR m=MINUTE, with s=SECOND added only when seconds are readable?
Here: h=9 m=14
